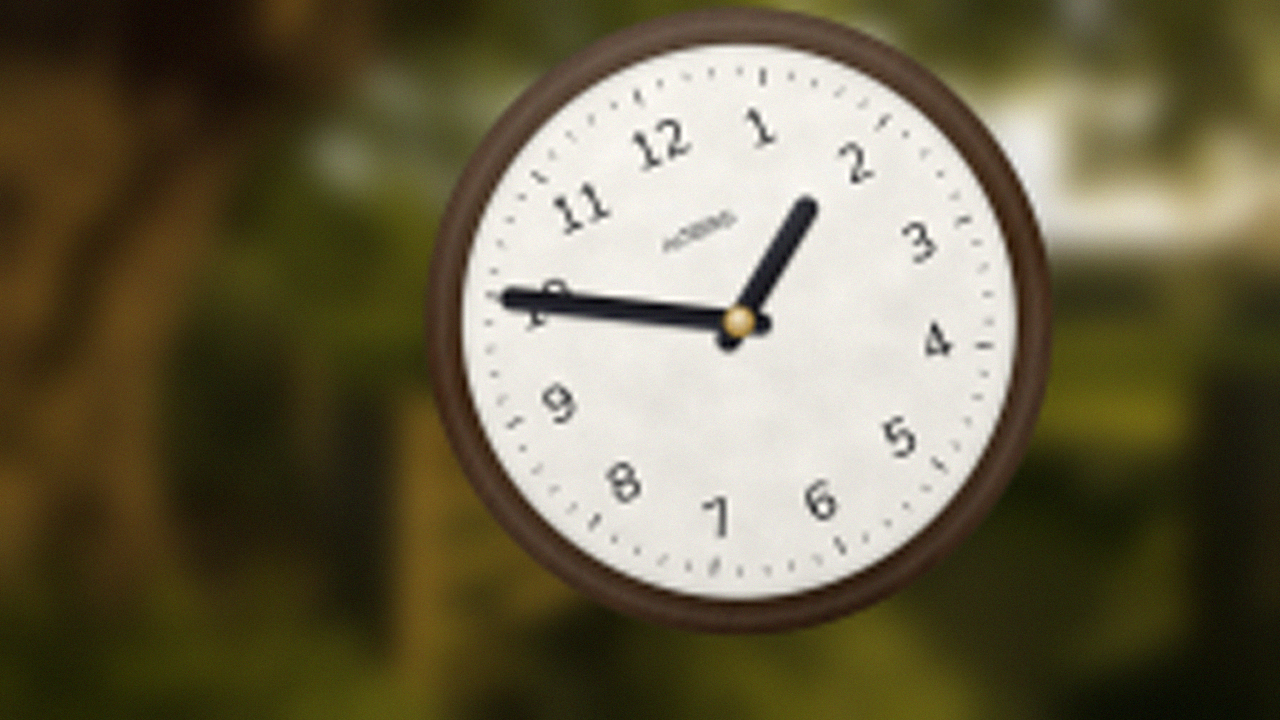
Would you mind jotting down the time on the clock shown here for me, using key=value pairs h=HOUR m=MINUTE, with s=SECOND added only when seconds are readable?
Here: h=1 m=50
